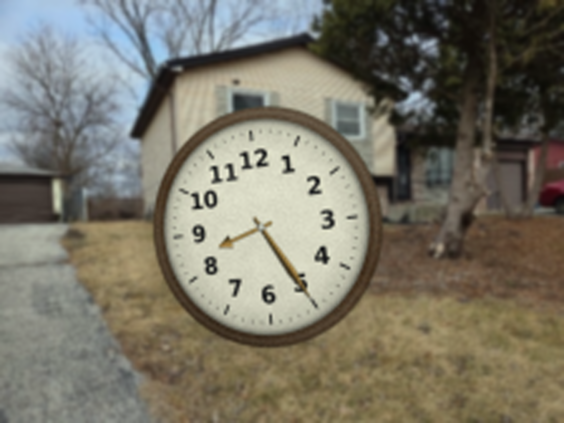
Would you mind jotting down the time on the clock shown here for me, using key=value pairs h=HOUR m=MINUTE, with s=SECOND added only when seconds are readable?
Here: h=8 m=25
